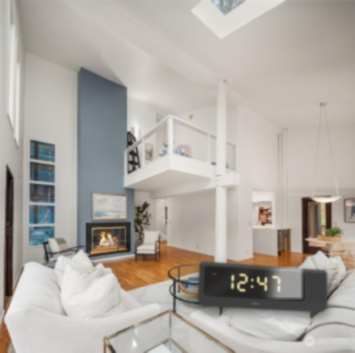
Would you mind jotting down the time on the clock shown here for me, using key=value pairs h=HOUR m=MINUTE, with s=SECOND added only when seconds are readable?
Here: h=12 m=47
